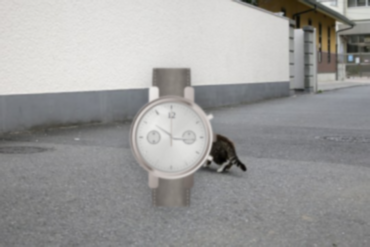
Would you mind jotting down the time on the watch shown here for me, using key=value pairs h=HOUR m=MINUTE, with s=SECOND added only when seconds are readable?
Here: h=10 m=16
